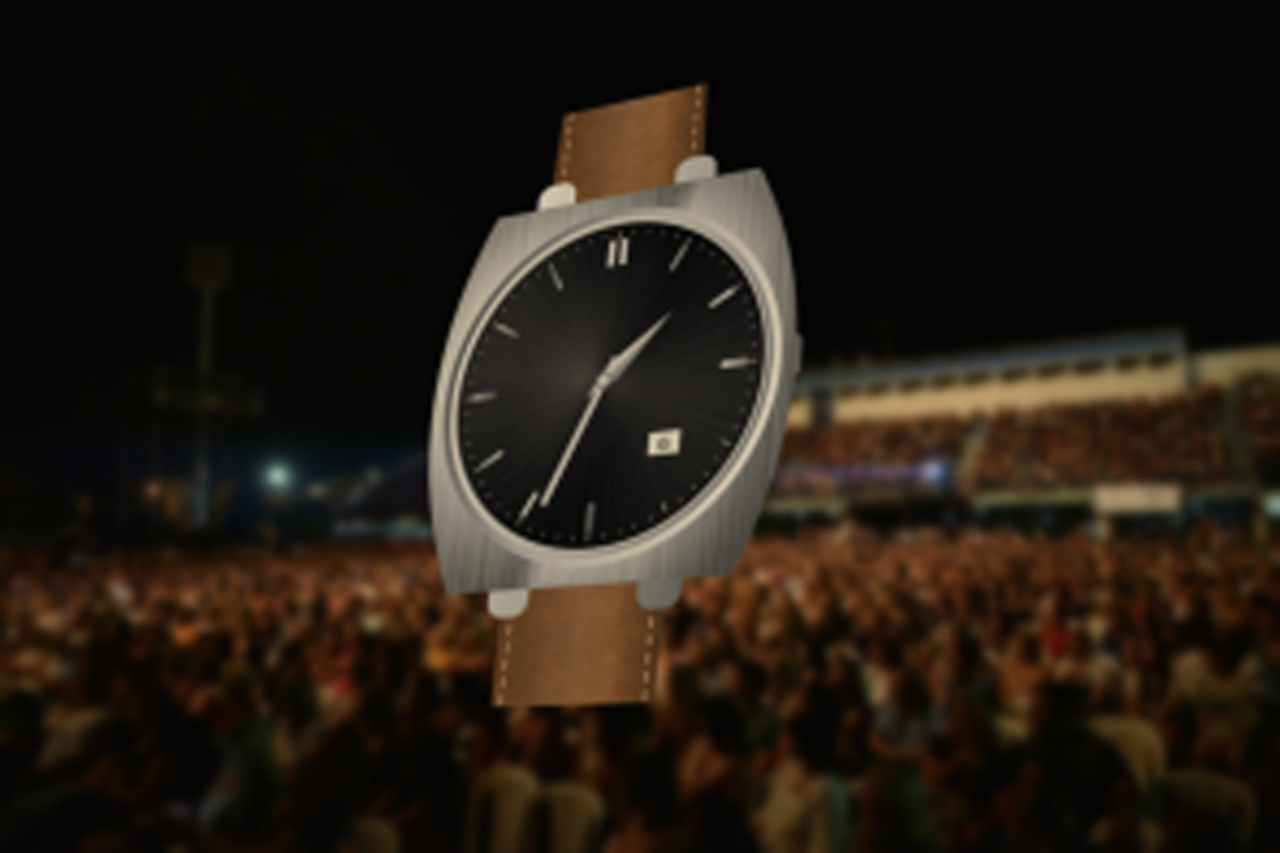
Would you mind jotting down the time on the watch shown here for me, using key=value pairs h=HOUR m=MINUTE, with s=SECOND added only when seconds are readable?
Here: h=1 m=34
